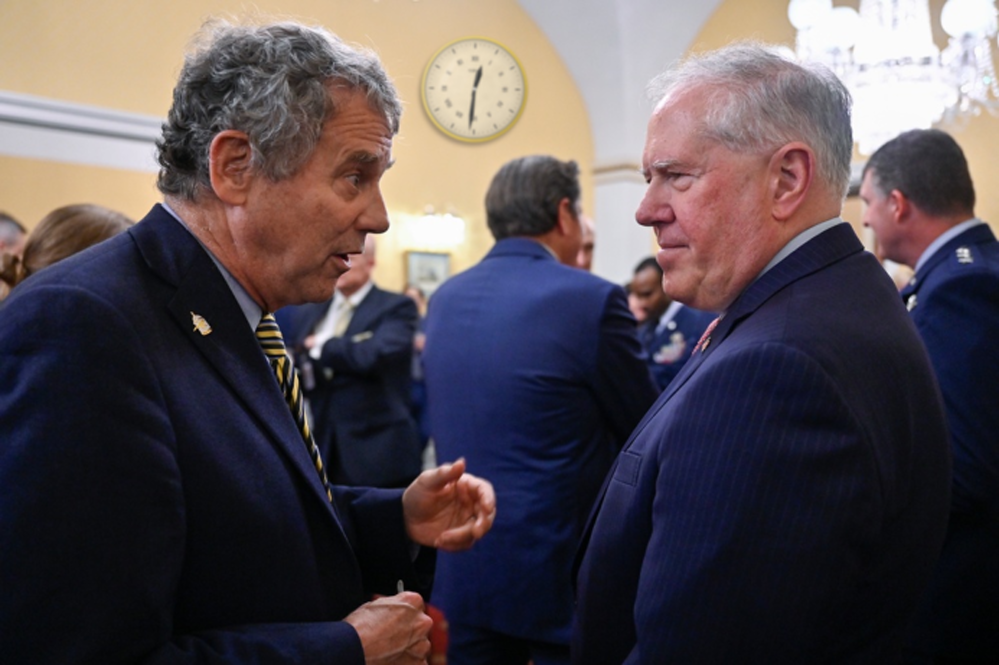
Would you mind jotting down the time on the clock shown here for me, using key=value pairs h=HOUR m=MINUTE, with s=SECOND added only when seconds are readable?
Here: h=12 m=31
